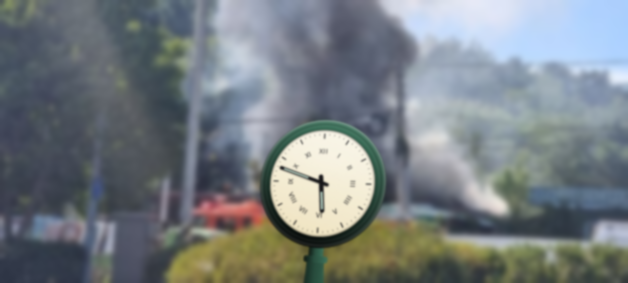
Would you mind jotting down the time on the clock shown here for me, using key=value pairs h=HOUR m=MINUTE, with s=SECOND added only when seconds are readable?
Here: h=5 m=48
